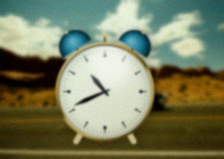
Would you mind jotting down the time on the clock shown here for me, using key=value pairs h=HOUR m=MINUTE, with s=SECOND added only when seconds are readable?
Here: h=10 m=41
